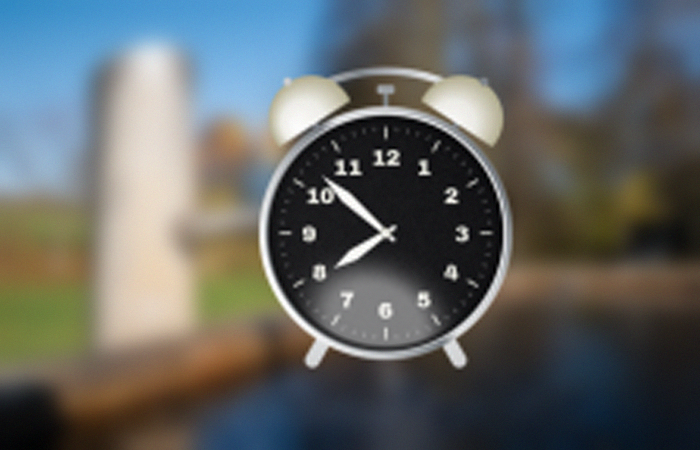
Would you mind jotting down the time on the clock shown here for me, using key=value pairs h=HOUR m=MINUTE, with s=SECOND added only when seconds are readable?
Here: h=7 m=52
